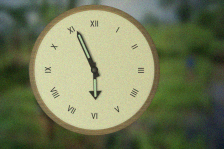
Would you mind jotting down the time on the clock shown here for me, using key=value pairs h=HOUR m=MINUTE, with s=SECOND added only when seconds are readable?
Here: h=5 m=56
